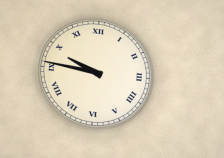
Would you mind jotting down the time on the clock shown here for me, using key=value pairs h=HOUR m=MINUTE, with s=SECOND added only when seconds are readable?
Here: h=9 m=46
